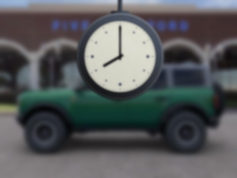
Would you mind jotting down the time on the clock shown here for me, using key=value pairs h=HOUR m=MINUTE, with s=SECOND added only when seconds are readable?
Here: h=8 m=0
